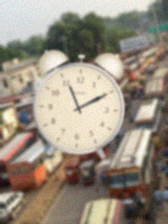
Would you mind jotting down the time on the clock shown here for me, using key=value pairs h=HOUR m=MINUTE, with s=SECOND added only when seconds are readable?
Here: h=11 m=10
